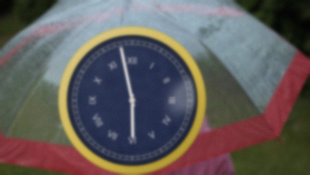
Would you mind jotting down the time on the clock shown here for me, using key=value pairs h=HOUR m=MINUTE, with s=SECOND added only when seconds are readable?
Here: h=5 m=58
